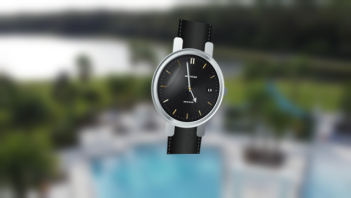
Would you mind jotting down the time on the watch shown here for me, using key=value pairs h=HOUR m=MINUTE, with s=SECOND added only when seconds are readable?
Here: h=4 m=58
